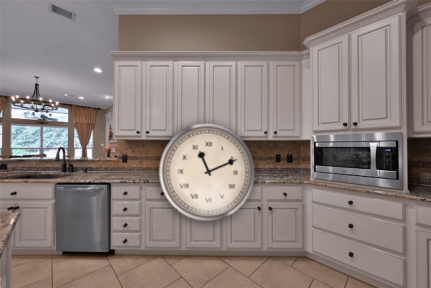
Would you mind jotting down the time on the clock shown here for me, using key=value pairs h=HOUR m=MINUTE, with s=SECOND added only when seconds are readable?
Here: h=11 m=11
